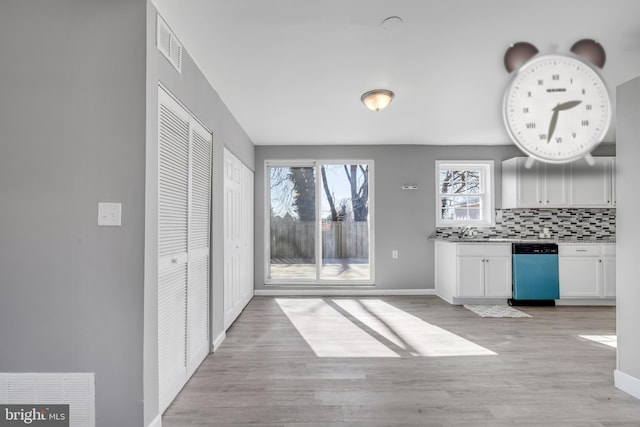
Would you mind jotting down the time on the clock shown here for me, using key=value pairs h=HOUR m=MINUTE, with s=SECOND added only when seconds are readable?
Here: h=2 m=33
